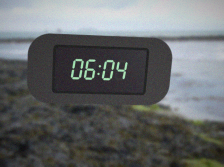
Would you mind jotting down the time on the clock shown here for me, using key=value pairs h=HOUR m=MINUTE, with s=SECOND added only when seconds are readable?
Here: h=6 m=4
